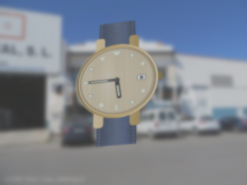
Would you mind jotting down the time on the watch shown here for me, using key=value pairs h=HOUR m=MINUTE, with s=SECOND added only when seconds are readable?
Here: h=5 m=45
